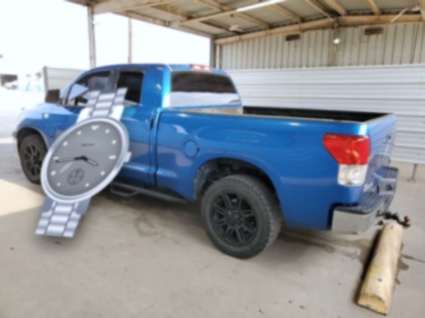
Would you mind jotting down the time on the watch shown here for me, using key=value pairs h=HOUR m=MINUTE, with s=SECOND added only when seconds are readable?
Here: h=3 m=44
